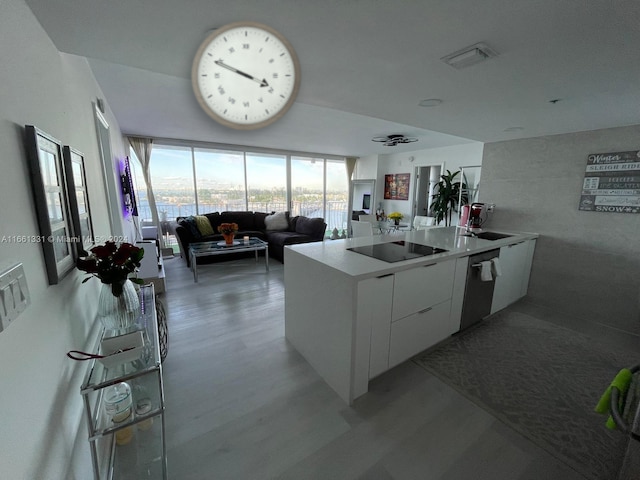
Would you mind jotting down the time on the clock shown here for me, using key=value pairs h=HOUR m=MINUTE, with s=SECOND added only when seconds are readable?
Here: h=3 m=49
